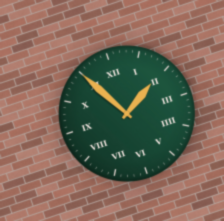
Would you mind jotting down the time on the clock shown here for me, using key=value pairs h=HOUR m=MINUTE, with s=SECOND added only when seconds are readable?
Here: h=1 m=55
